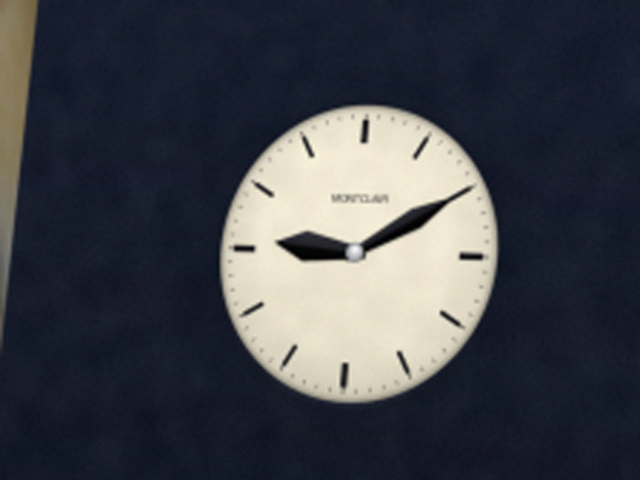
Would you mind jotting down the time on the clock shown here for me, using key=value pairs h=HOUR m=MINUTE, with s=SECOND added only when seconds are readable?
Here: h=9 m=10
